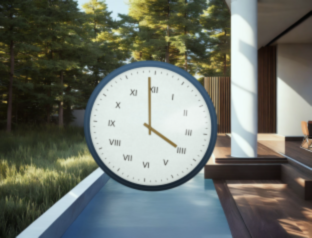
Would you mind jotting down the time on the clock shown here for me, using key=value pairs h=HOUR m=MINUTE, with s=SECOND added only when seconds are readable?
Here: h=3 m=59
